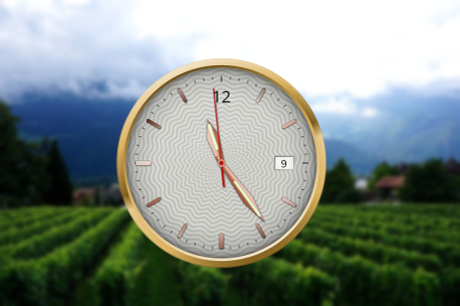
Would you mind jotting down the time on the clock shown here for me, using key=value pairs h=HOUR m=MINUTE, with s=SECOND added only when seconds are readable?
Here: h=11 m=23 s=59
